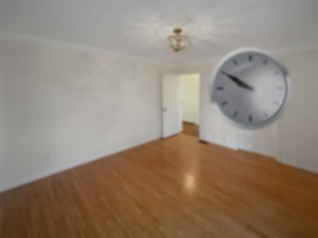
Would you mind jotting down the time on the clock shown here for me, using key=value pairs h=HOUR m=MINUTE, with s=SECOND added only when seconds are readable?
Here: h=9 m=50
